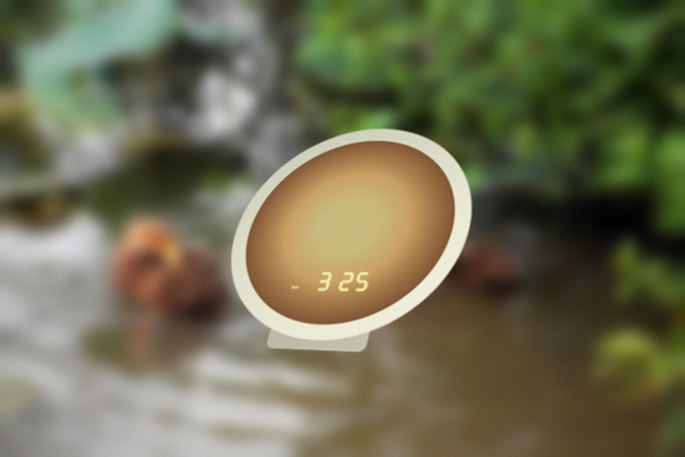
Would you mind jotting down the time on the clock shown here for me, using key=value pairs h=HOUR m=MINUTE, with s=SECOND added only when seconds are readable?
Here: h=3 m=25
